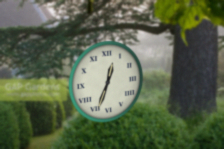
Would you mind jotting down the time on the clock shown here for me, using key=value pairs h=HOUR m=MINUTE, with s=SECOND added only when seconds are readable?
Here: h=12 m=34
